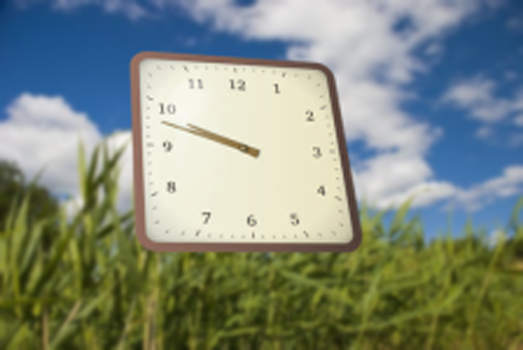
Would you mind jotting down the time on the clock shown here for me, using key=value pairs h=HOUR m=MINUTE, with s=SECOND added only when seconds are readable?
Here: h=9 m=48
